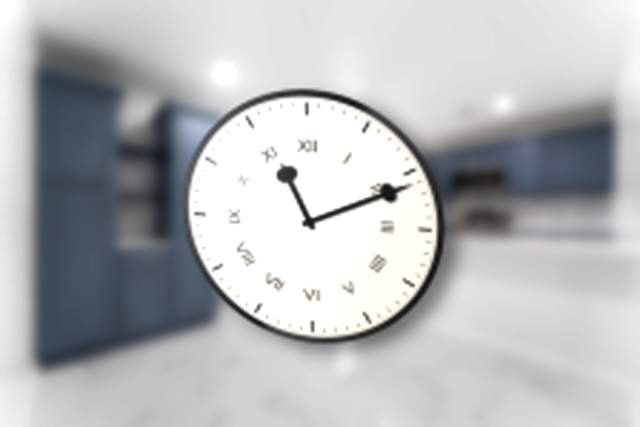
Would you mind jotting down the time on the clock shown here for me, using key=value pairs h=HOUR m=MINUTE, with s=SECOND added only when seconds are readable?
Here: h=11 m=11
